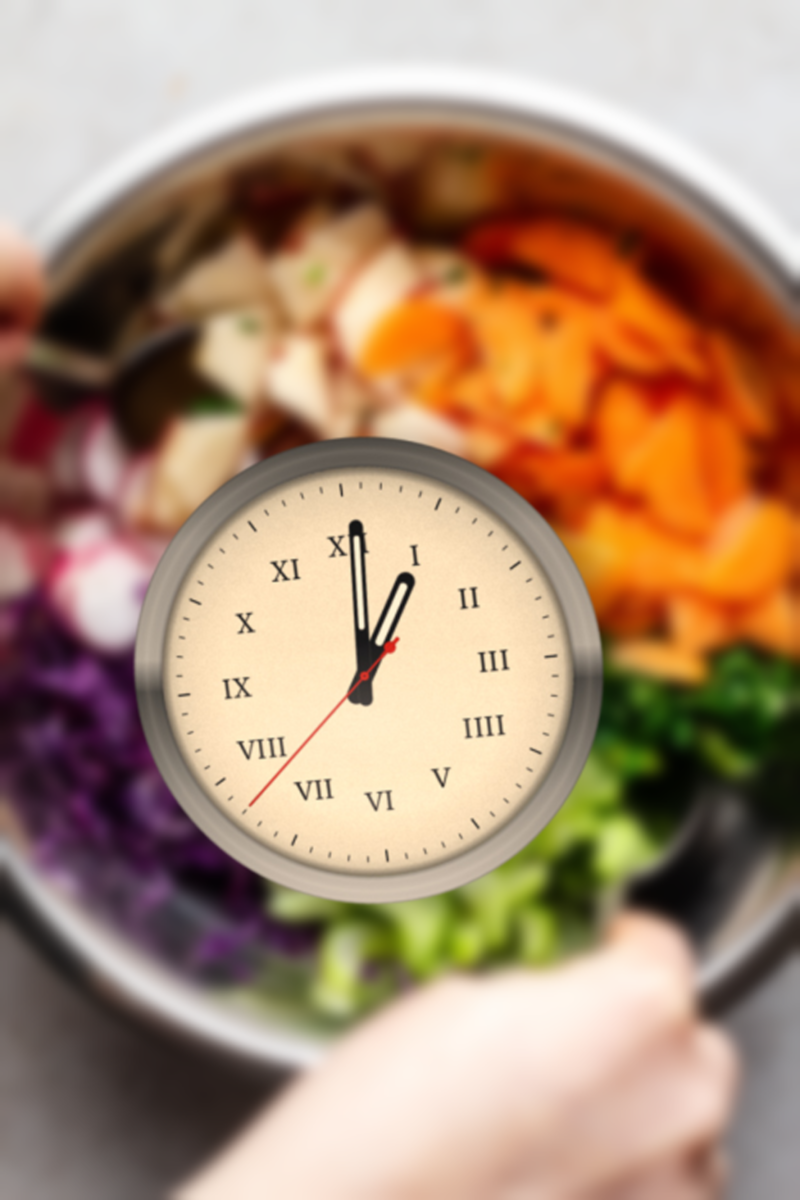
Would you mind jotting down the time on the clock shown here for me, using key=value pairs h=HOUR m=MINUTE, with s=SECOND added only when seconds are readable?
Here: h=1 m=0 s=38
